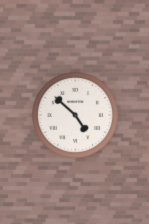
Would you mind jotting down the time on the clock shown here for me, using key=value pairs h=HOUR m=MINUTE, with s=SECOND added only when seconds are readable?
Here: h=4 m=52
